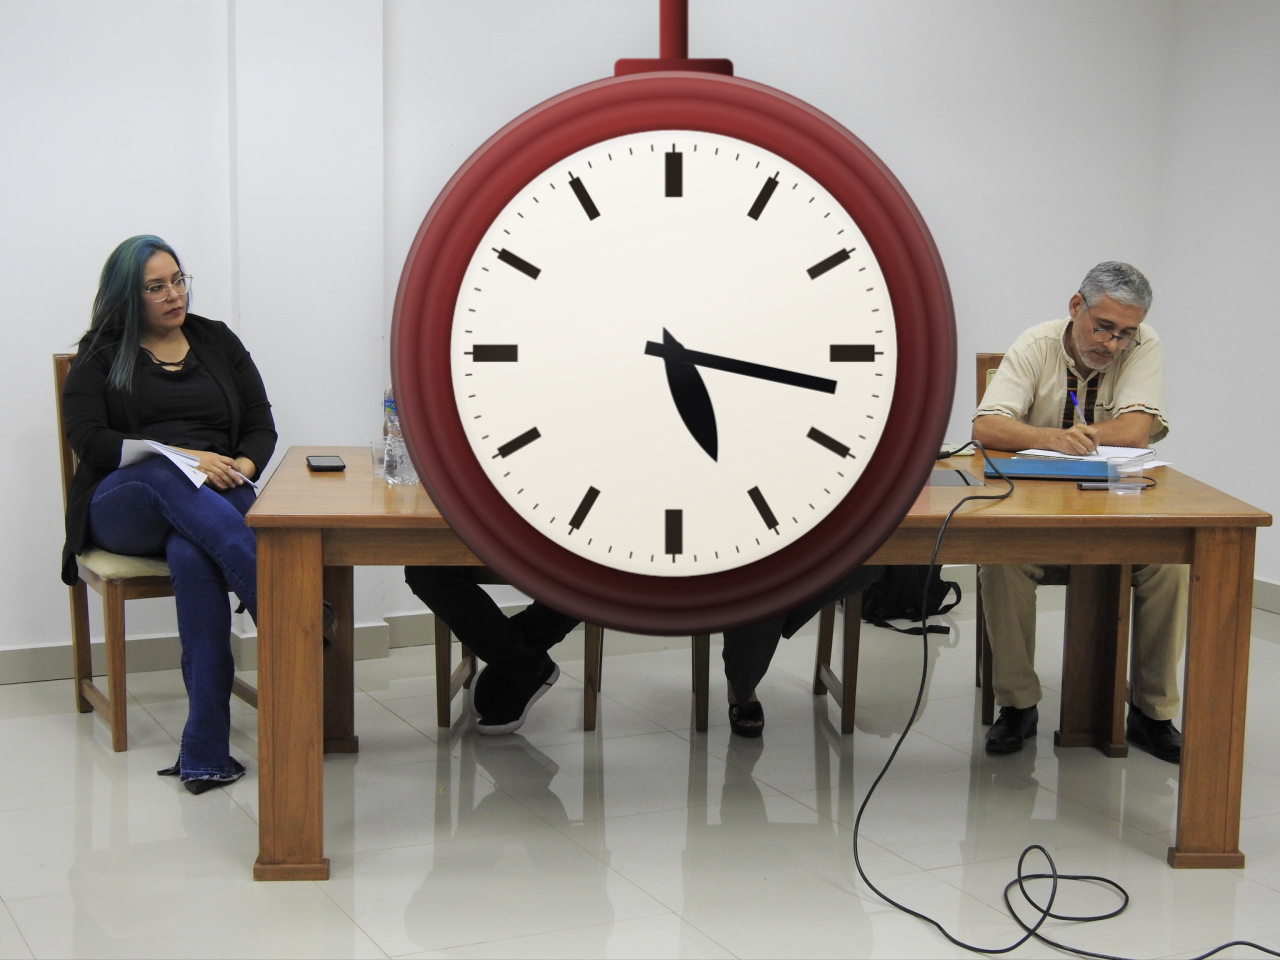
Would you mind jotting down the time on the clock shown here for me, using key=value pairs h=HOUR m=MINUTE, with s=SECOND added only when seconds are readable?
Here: h=5 m=17
